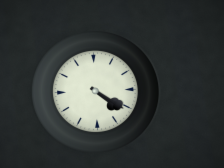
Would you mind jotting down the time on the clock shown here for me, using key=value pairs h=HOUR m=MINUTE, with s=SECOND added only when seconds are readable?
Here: h=4 m=21
